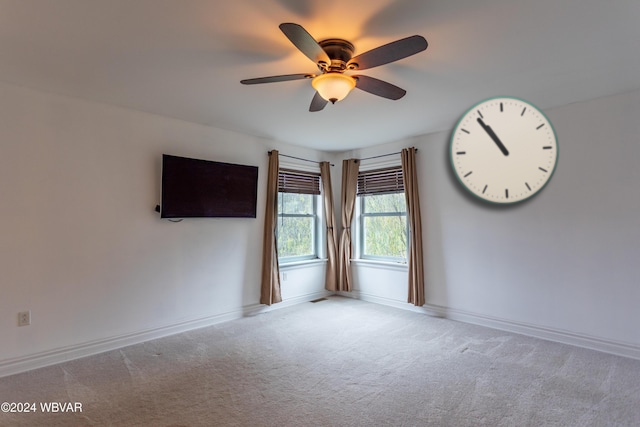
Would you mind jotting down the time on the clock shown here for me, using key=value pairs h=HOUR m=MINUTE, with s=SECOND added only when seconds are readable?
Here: h=10 m=54
